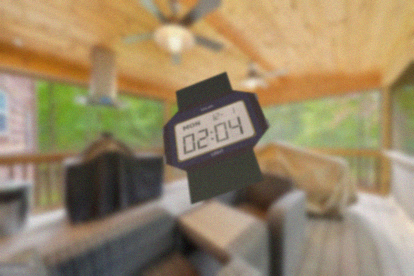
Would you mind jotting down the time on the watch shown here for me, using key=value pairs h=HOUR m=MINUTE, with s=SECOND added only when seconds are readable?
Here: h=2 m=4
